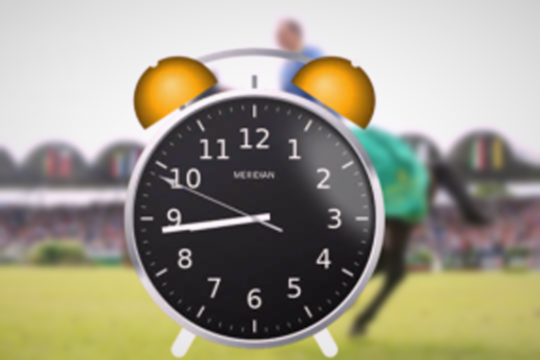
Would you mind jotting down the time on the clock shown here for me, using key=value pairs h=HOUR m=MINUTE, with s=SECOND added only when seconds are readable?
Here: h=8 m=43 s=49
